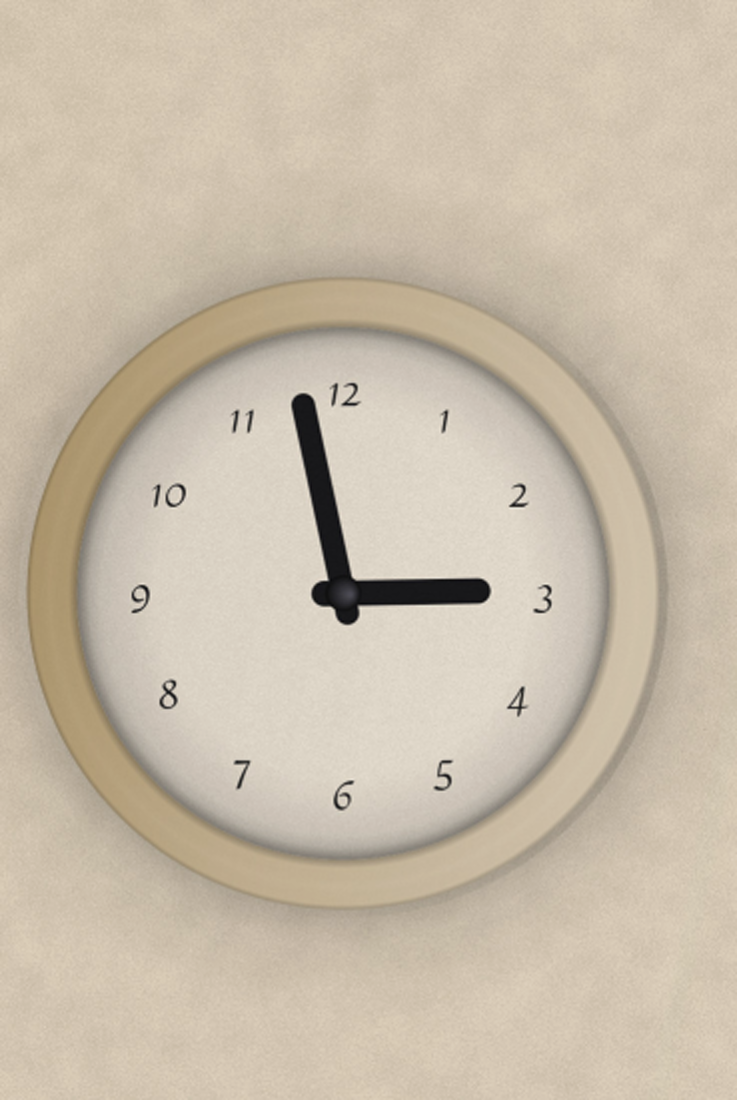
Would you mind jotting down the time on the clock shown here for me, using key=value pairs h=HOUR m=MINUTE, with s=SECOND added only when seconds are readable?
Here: h=2 m=58
